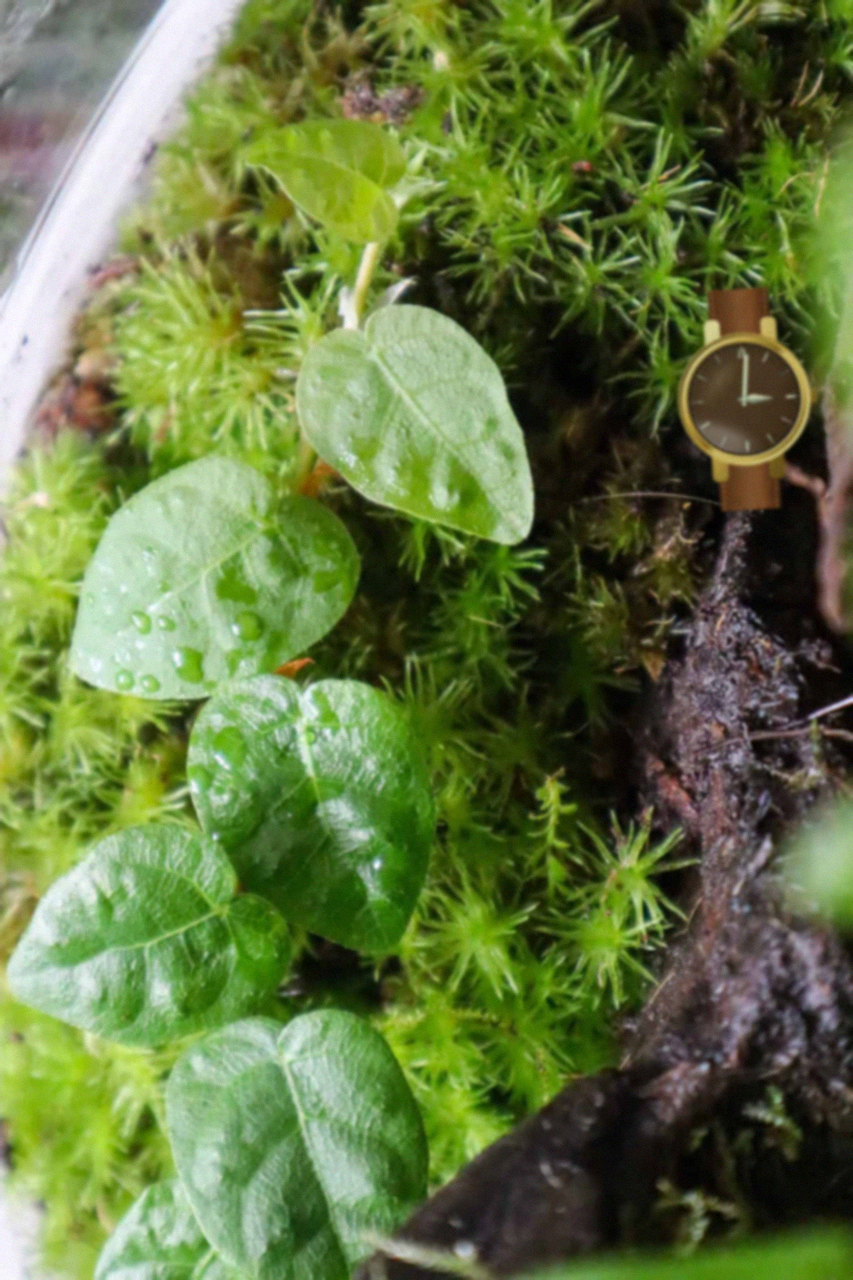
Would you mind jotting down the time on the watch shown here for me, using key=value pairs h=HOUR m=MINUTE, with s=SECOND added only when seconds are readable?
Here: h=3 m=1
